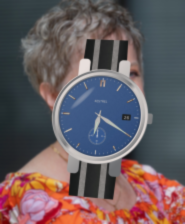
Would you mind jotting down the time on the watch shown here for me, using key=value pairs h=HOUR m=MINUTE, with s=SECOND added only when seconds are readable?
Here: h=6 m=20
